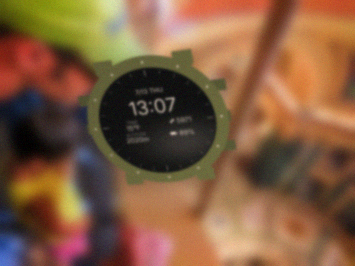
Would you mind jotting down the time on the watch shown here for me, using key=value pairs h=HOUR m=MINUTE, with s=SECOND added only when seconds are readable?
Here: h=13 m=7
